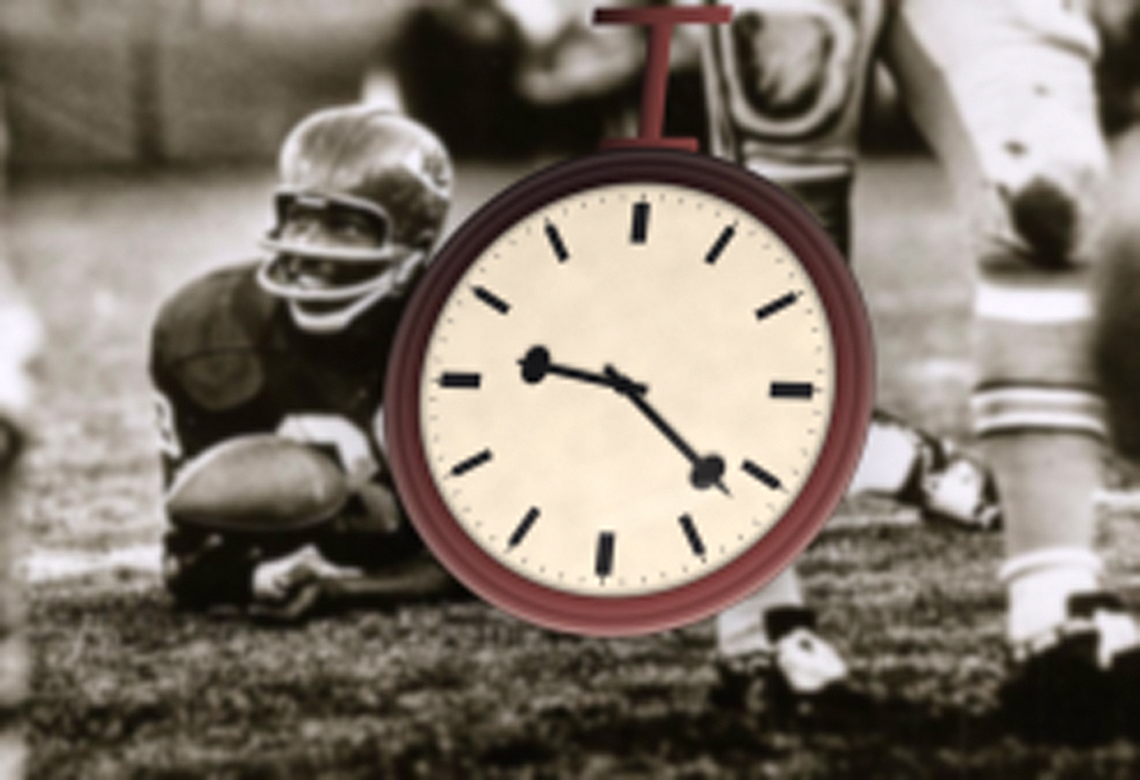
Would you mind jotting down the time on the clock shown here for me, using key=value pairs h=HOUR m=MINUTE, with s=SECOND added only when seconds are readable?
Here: h=9 m=22
